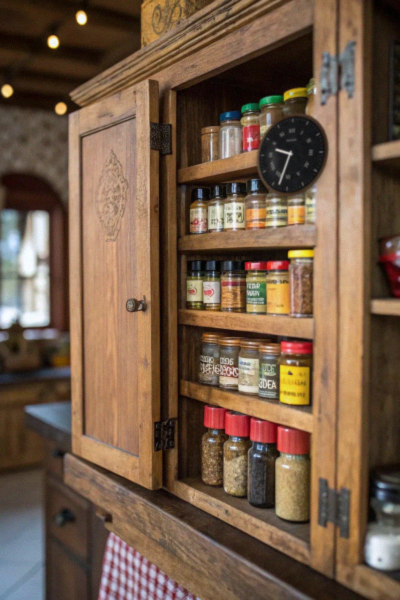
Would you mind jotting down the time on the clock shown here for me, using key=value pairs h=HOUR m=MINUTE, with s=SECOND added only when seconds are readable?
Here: h=9 m=33
